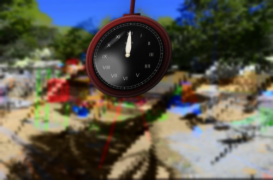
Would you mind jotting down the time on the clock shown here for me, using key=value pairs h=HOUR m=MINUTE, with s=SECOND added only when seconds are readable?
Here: h=12 m=0
